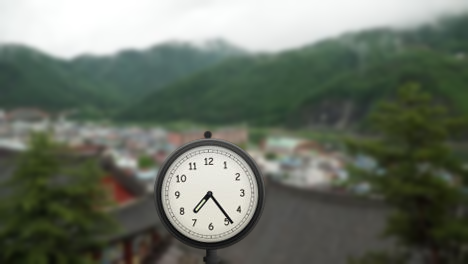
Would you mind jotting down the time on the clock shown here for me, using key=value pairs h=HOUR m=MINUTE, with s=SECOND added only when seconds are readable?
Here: h=7 m=24
